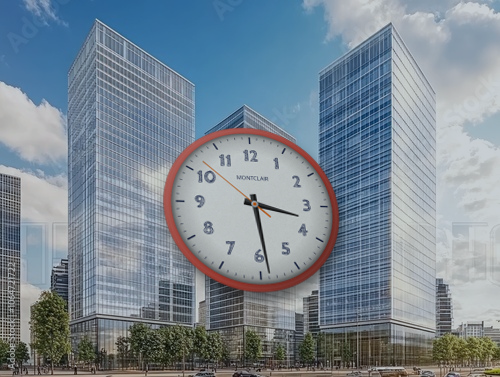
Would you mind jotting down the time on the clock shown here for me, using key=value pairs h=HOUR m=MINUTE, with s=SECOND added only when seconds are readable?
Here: h=3 m=28 s=52
